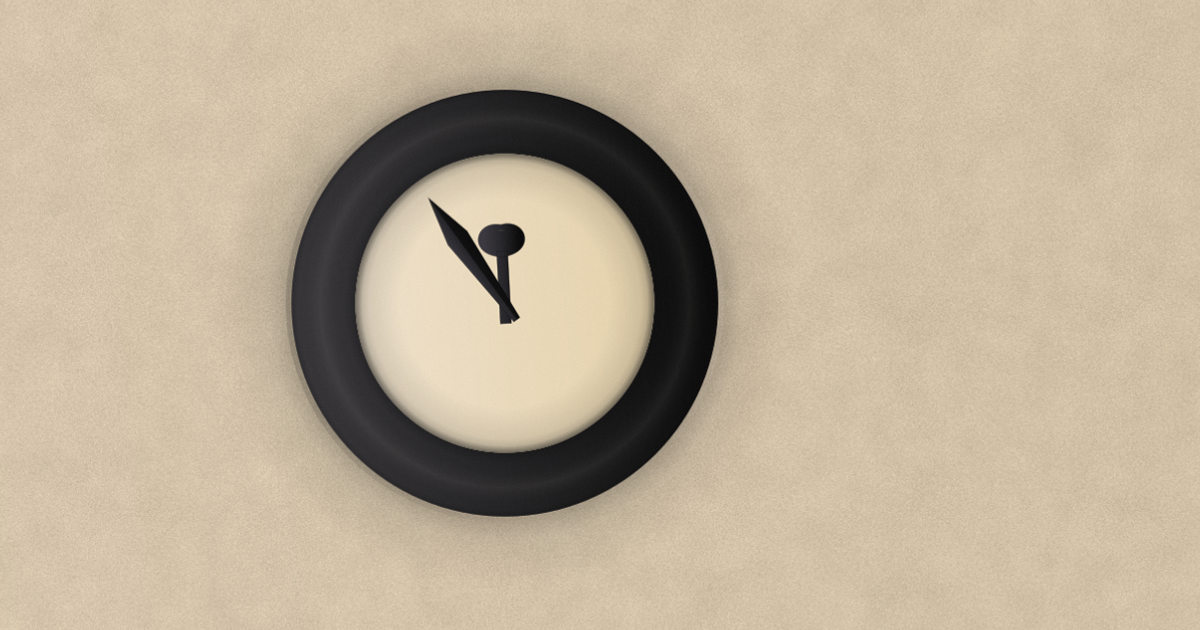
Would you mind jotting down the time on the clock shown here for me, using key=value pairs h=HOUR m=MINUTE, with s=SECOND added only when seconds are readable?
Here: h=11 m=54
